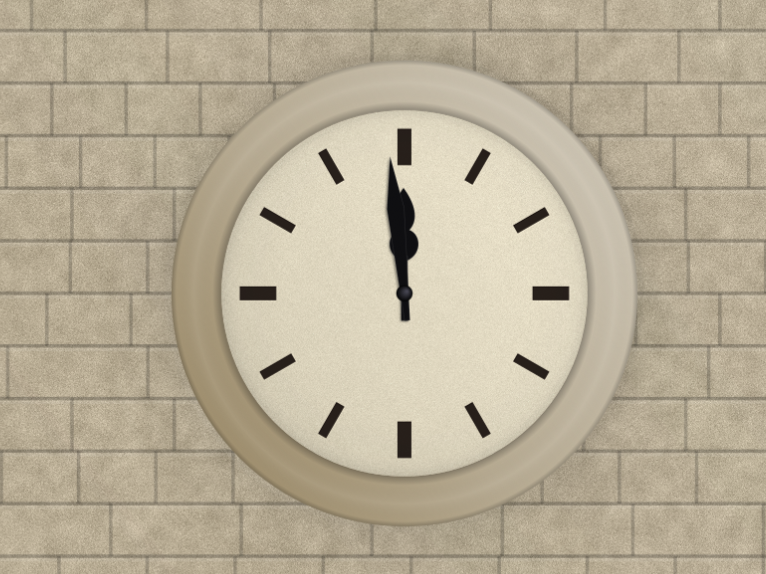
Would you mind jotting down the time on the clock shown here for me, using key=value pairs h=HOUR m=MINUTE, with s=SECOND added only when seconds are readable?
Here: h=11 m=59
